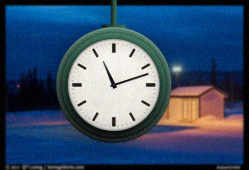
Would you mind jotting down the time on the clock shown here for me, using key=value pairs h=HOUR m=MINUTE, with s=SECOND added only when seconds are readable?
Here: h=11 m=12
